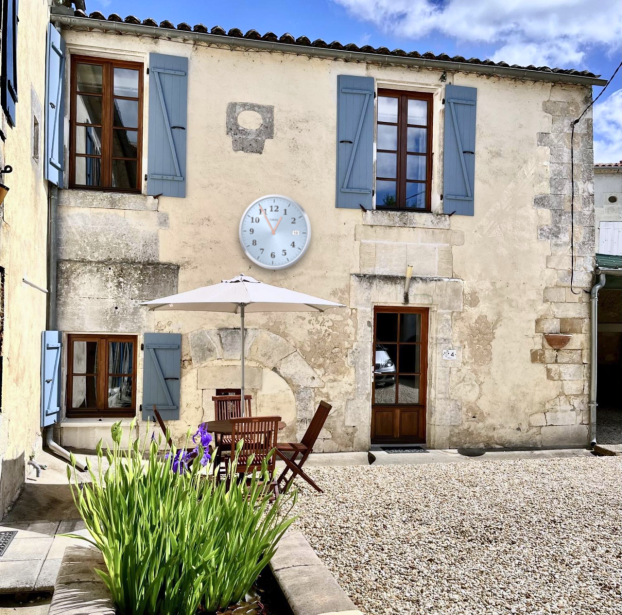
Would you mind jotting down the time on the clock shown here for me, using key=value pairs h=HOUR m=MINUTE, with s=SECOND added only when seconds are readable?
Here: h=12 m=55
